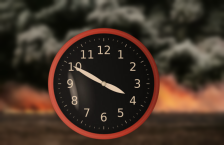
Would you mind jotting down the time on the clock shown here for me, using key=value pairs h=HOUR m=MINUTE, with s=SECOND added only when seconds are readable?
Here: h=3 m=50
